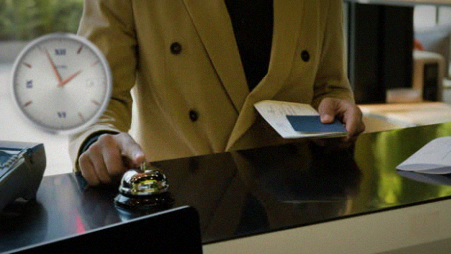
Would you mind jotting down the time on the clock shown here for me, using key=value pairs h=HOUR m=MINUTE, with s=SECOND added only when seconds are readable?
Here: h=1 m=56
